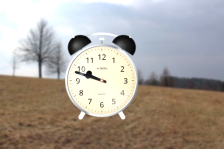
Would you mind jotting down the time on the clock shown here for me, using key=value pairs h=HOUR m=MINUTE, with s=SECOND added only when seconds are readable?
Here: h=9 m=48
